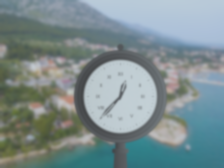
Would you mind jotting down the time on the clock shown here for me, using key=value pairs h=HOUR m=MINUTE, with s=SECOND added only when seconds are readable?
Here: h=12 m=37
